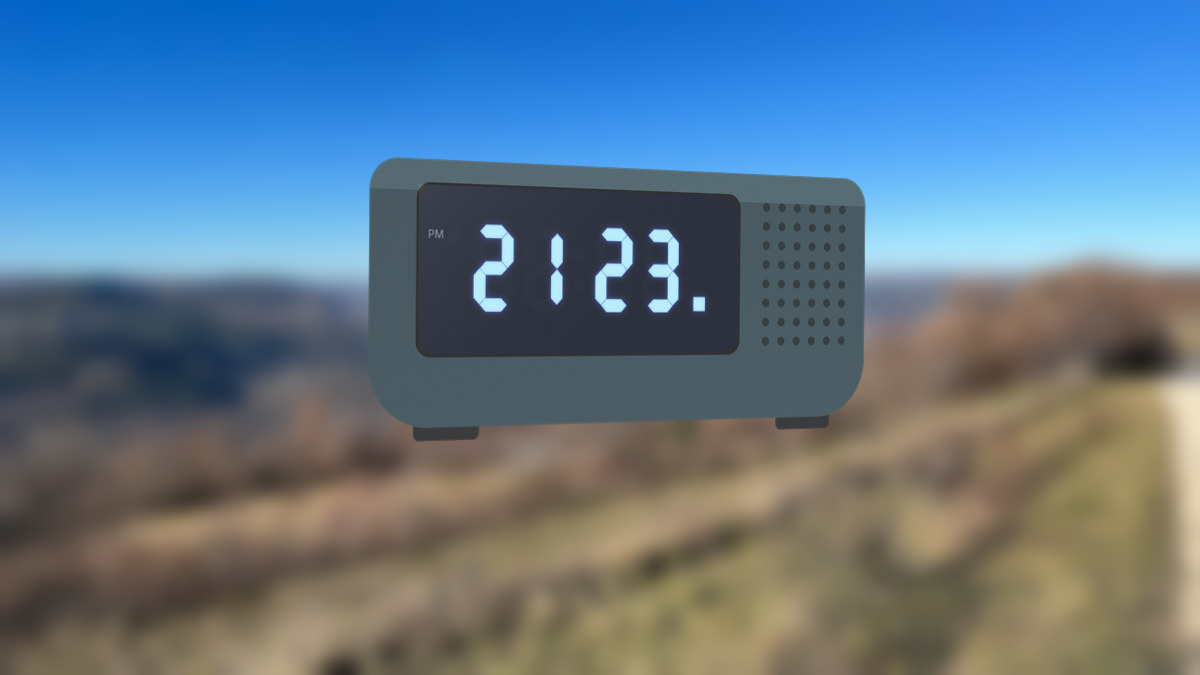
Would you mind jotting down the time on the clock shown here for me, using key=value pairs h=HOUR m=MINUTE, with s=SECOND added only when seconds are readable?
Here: h=21 m=23
